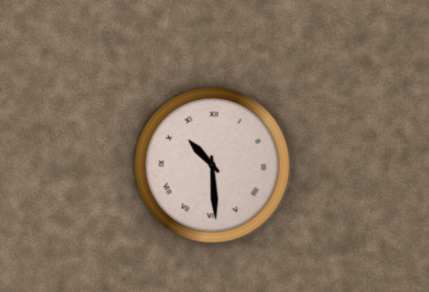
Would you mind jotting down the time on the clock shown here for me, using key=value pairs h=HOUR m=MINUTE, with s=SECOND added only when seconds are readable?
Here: h=10 m=29
